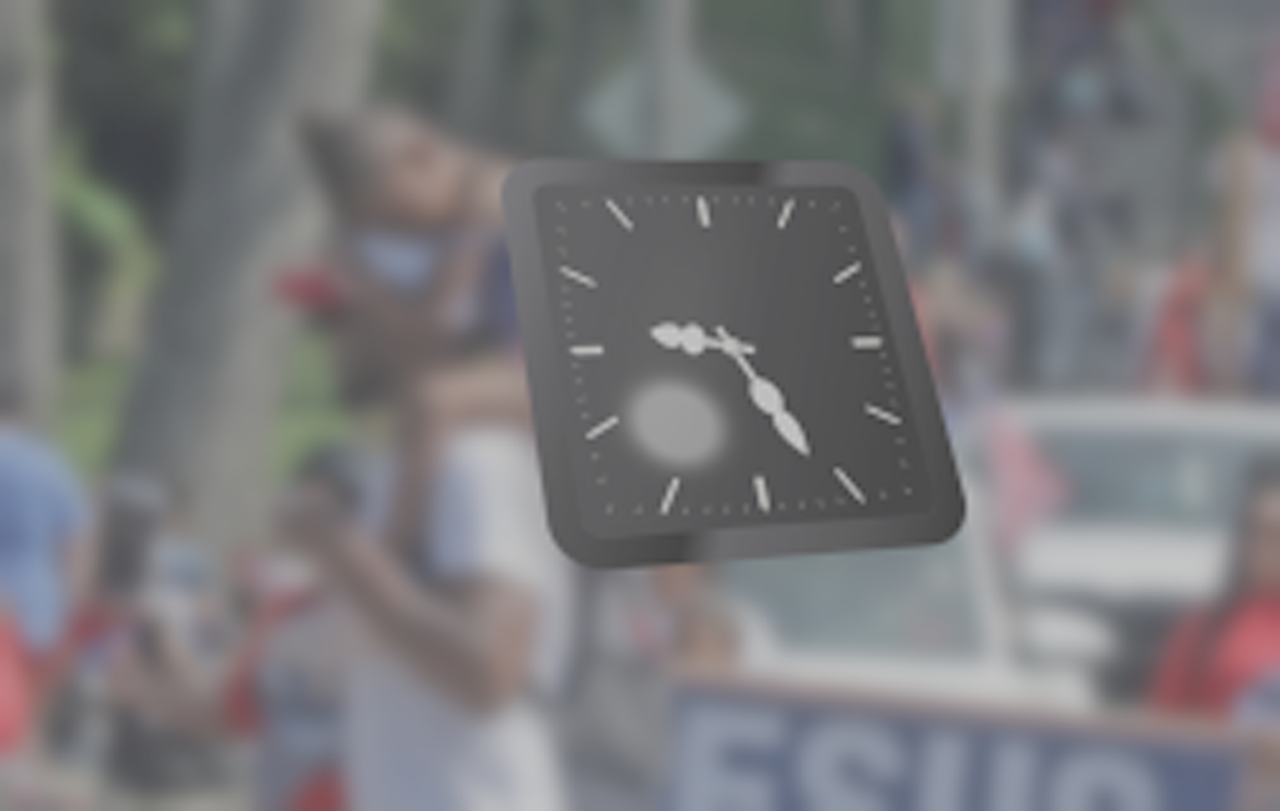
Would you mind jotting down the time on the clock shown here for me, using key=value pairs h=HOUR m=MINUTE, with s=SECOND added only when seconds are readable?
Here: h=9 m=26
